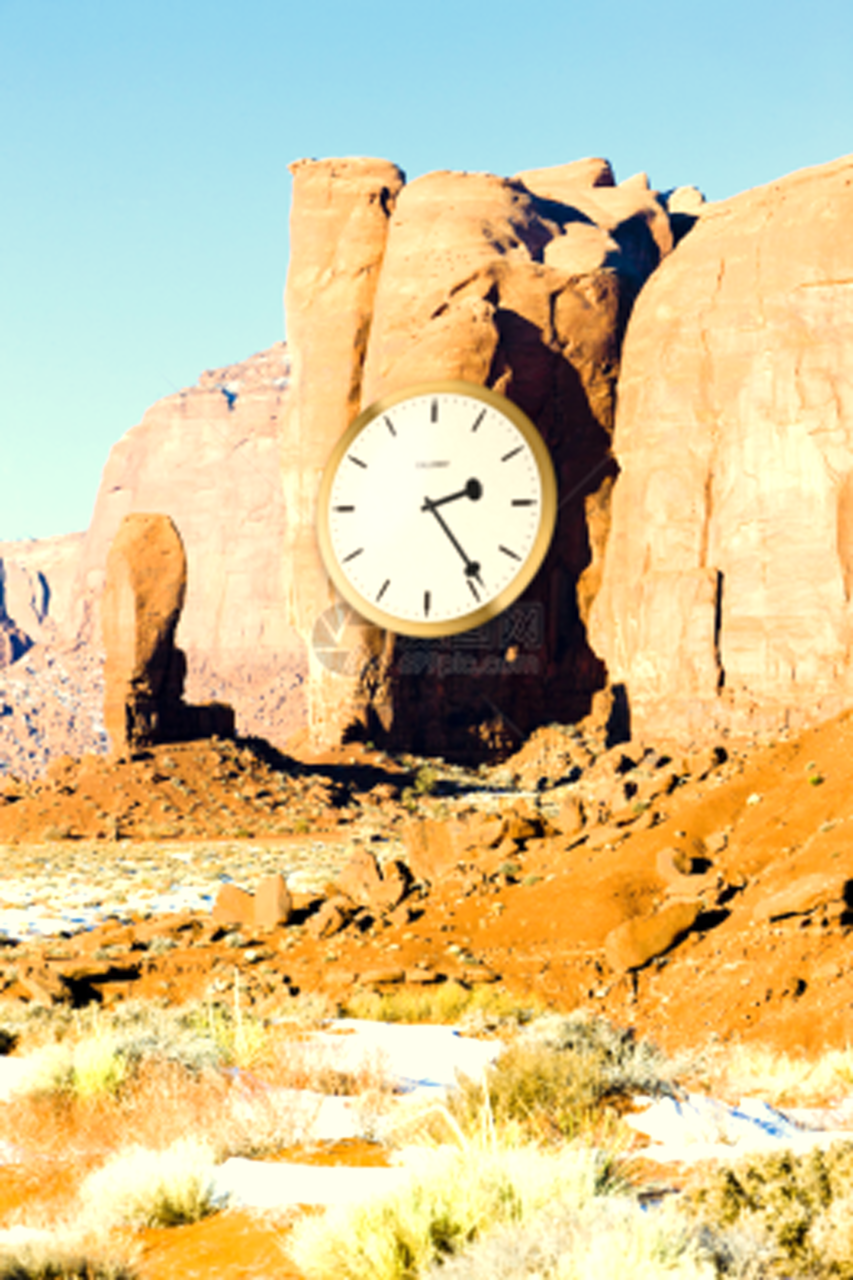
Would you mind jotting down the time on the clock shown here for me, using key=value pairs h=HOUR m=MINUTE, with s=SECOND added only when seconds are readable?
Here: h=2 m=24
